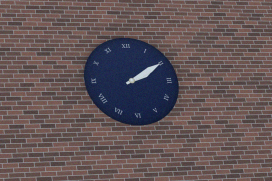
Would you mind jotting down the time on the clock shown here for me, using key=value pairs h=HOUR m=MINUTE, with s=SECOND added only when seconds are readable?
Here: h=2 m=10
